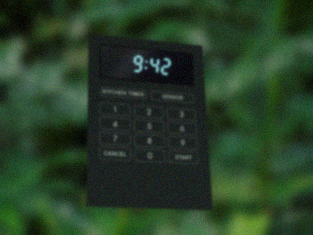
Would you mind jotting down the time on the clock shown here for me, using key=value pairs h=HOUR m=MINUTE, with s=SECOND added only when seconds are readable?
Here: h=9 m=42
